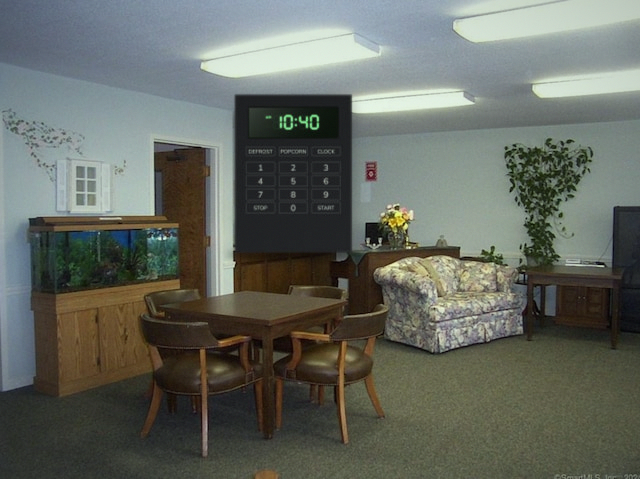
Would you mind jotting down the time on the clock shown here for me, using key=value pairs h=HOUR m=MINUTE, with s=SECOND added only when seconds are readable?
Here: h=10 m=40
